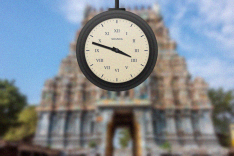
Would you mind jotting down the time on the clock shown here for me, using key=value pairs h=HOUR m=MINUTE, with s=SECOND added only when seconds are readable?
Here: h=3 m=48
